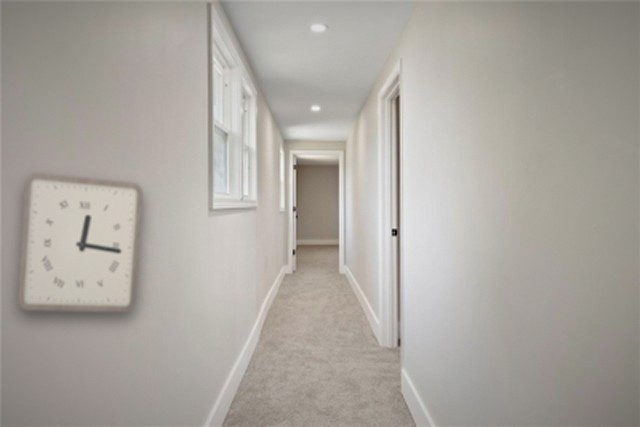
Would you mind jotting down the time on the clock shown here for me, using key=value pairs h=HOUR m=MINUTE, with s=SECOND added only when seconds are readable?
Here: h=12 m=16
